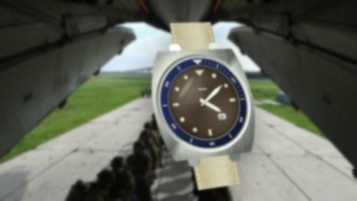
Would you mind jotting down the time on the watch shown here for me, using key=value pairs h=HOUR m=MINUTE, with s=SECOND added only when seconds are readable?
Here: h=4 m=9
